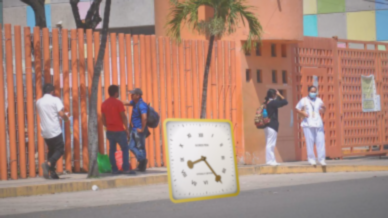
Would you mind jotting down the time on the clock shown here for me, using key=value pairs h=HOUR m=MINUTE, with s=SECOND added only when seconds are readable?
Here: h=8 m=24
